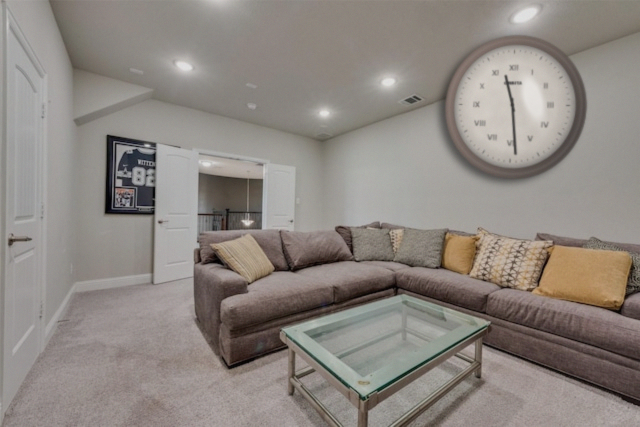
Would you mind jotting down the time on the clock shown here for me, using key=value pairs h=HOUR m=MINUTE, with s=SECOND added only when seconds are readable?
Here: h=11 m=29
